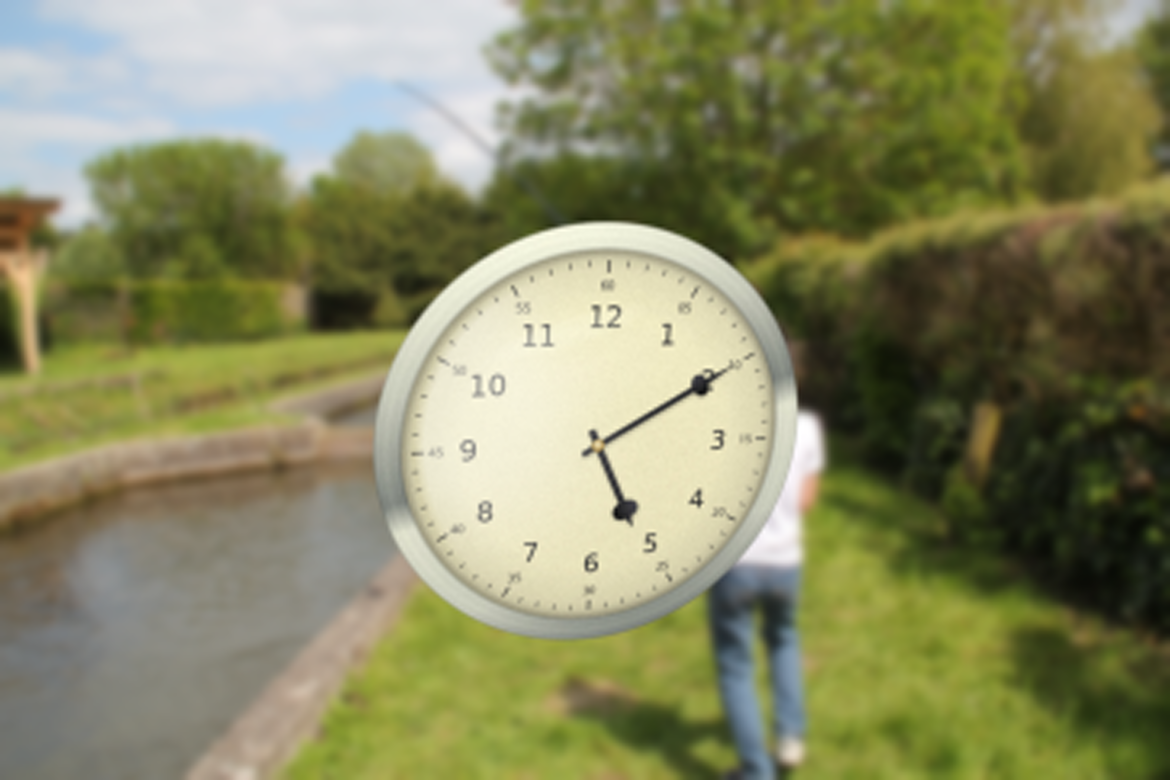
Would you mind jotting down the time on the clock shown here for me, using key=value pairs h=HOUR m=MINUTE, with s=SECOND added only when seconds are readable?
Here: h=5 m=10
